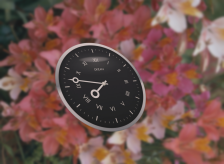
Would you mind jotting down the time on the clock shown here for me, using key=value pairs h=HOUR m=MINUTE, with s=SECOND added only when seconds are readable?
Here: h=7 m=47
